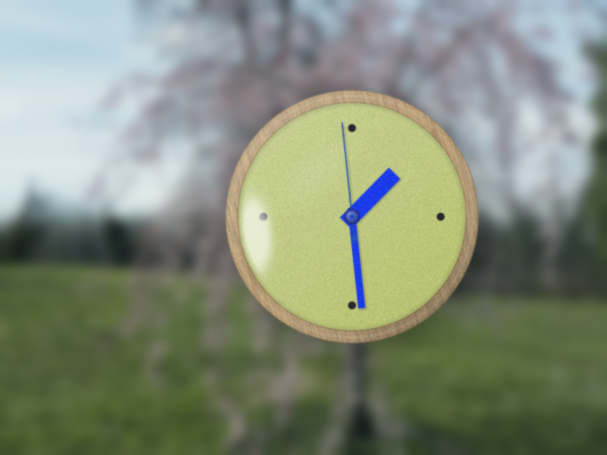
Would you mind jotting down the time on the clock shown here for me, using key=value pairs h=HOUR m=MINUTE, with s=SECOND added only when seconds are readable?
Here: h=1 m=28 s=59
